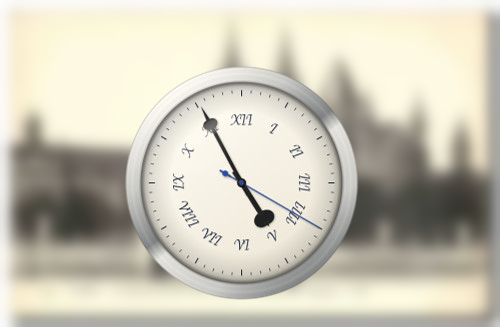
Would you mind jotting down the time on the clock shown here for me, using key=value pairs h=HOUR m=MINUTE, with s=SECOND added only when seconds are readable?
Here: h=4 m=55 s=20
